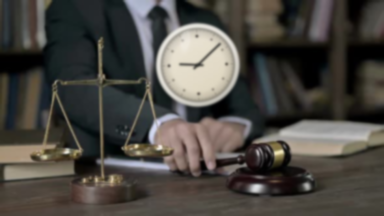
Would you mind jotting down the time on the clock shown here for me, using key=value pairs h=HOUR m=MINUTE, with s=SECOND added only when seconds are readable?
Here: h=9 m=8
